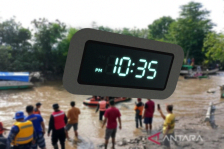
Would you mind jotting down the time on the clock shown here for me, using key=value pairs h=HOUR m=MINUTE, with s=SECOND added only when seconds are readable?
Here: h=10 m=35
